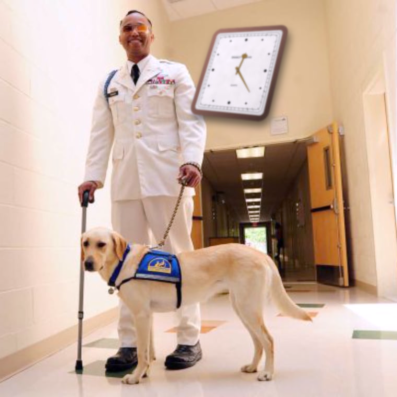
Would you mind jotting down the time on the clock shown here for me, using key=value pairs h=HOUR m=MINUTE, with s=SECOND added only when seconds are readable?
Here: h=12 m=23
